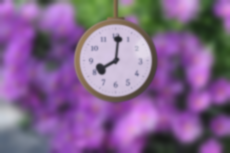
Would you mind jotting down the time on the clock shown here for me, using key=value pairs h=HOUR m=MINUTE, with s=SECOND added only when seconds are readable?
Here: h=8 m=1
